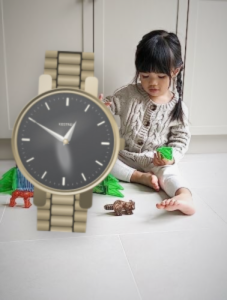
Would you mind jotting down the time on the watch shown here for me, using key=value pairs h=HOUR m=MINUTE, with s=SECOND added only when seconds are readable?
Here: h=12 m=50
